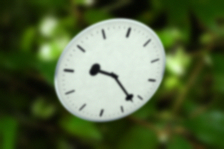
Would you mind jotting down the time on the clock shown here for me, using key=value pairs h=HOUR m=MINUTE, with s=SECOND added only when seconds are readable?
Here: h=9 m=22
